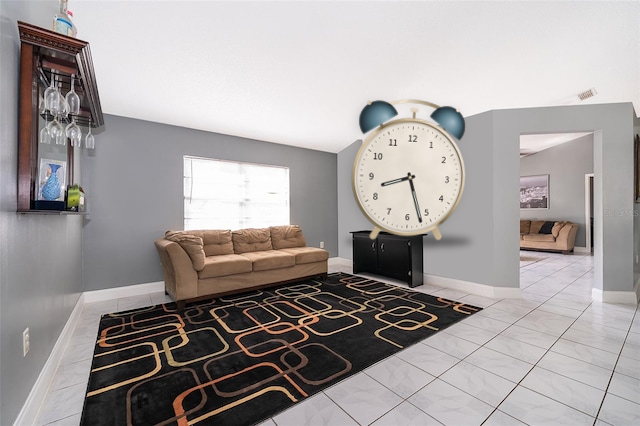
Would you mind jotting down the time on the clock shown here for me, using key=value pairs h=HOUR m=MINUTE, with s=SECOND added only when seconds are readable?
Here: h=8 m=27
